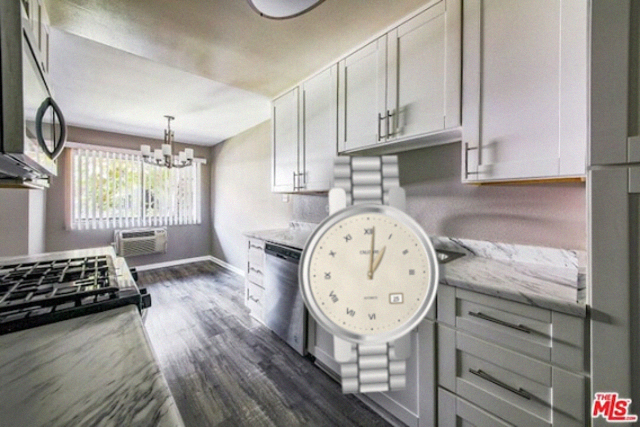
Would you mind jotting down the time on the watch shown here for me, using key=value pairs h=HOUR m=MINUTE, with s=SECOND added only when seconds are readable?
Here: h=1 m=1
